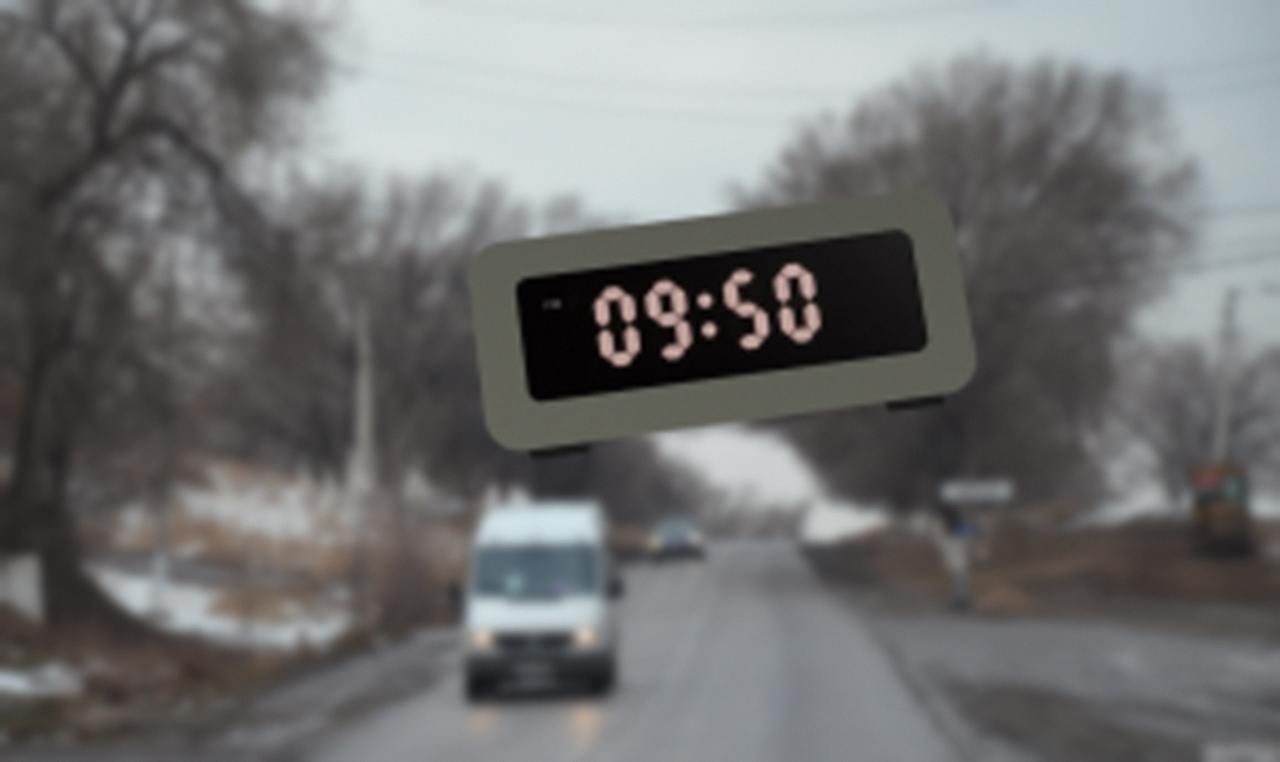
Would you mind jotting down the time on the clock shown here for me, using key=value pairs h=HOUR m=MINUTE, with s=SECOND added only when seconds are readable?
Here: h=9 m=50
